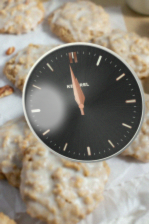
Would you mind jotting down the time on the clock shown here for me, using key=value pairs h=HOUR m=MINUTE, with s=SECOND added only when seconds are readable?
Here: h=11 m=59
